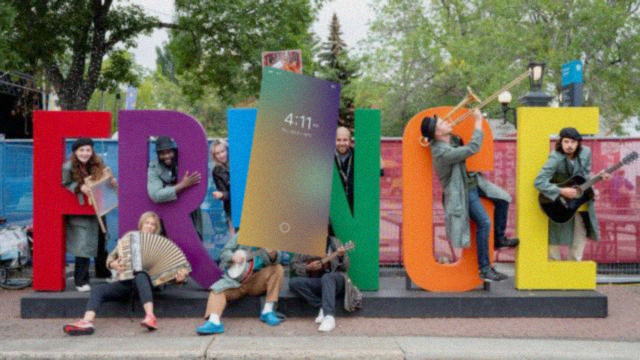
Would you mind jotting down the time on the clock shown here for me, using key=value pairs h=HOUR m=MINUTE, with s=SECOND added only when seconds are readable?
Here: h=4 m=11
